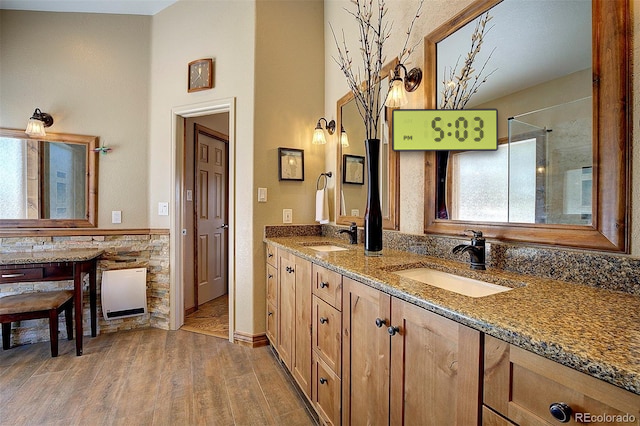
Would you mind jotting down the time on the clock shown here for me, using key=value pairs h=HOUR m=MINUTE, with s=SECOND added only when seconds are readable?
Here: h=5 m=3
